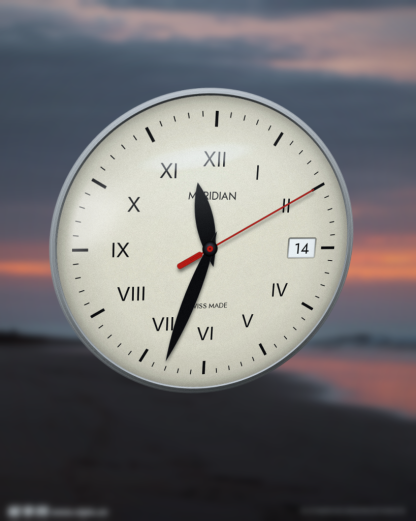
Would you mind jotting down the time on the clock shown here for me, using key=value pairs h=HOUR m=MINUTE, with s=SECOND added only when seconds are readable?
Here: h=11 m=33 s=10
